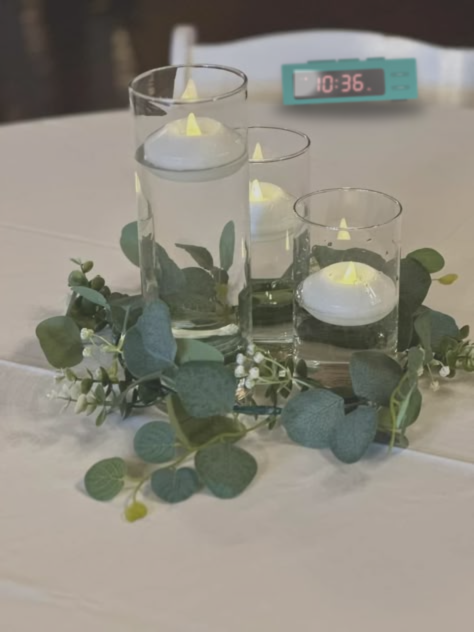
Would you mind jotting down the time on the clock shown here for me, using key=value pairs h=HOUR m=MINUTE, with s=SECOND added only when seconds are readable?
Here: h=10 m=36
